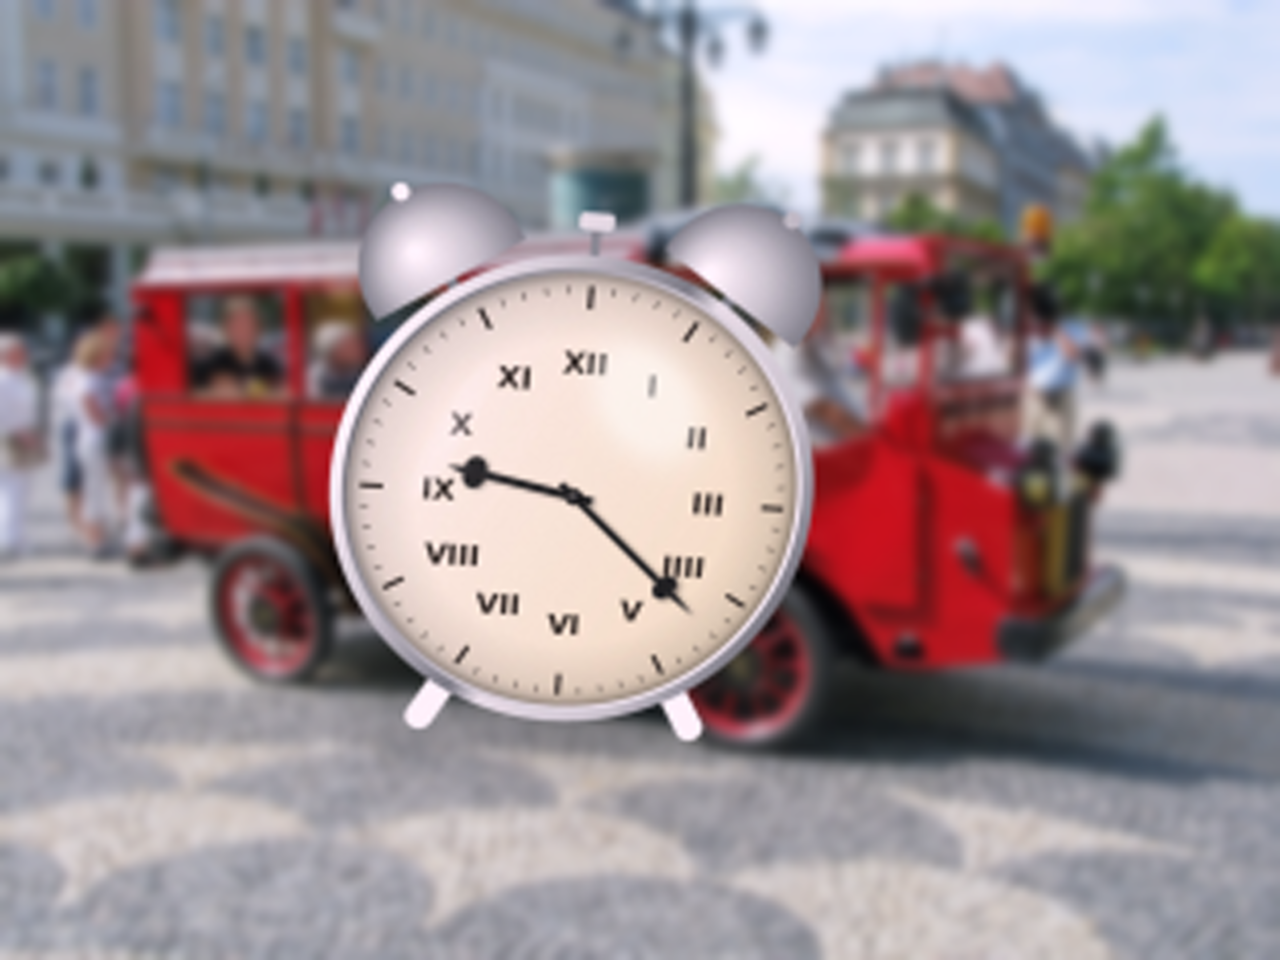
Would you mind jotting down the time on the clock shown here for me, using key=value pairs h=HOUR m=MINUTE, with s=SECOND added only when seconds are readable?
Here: h=9 m=22
